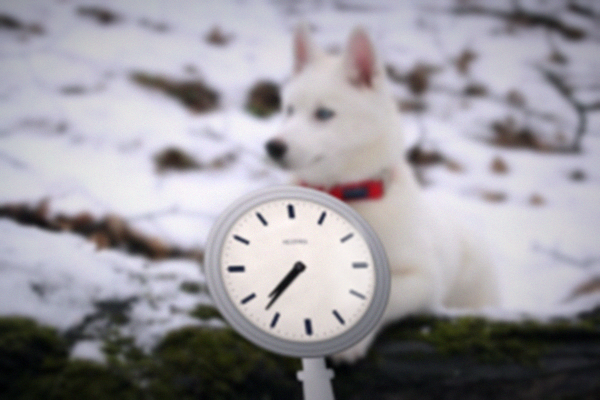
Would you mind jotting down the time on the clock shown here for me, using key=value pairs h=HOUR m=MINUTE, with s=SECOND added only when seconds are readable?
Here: h=7 m=37
